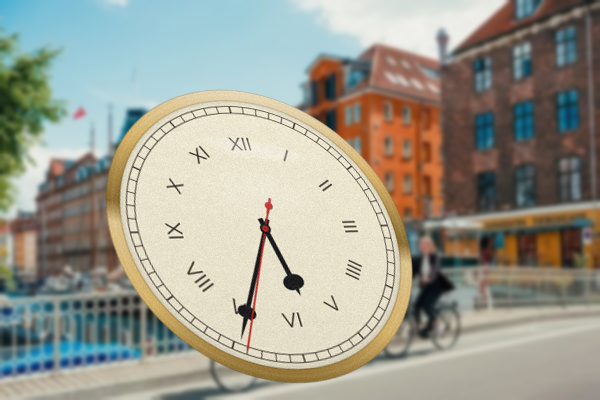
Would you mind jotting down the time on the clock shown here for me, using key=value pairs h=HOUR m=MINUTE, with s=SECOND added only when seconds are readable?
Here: h=5 m=34 s=34
